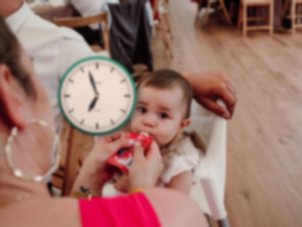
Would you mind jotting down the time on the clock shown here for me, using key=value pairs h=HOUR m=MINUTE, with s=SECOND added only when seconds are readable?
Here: h=6 m=57
